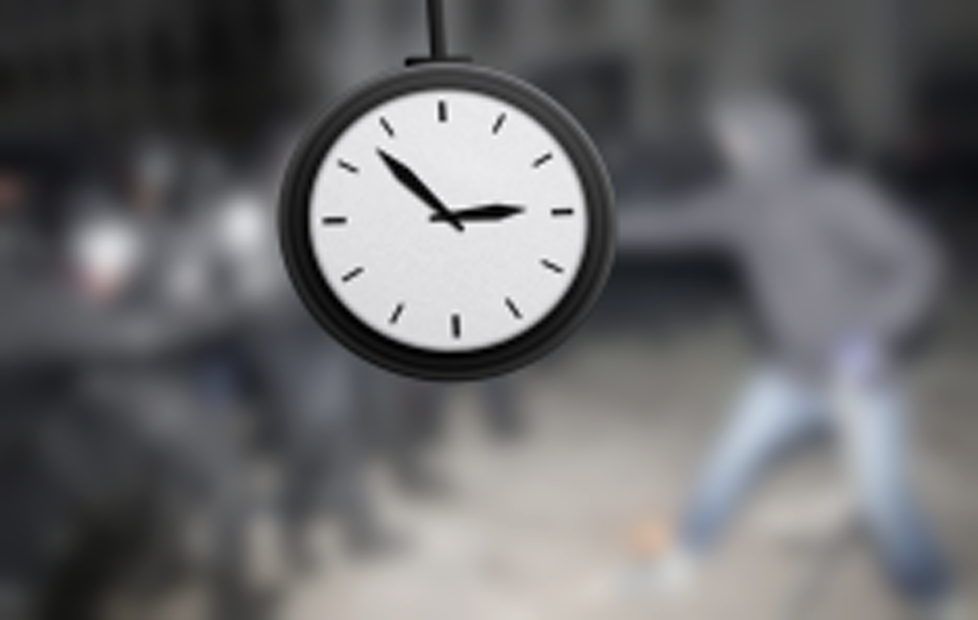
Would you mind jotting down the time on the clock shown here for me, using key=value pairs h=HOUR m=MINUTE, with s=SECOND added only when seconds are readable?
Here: h=2 m=53
